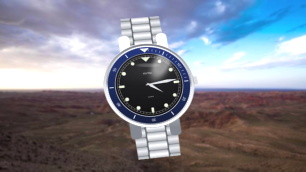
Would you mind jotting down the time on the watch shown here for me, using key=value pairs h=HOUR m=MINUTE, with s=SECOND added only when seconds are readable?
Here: h=4 m=14
